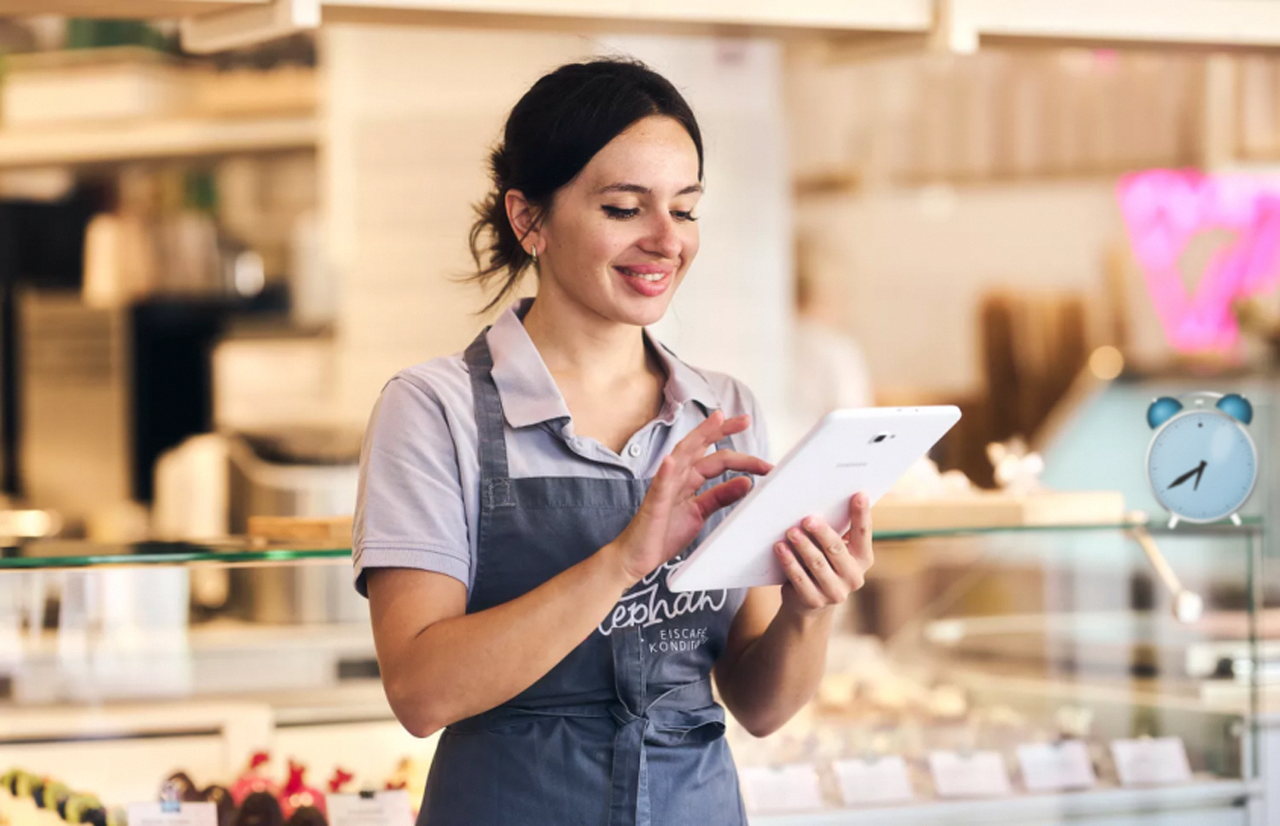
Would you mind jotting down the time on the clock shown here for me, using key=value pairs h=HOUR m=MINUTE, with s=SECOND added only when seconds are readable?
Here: h=6 m=40
